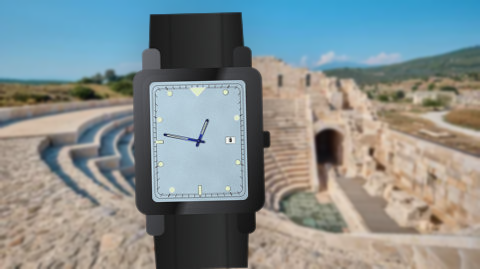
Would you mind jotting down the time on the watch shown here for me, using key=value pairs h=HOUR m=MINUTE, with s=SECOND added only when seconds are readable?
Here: h=12 m=47
